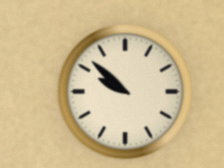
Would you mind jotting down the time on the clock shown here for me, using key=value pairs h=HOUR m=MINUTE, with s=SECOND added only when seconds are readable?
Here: h=9 m=52
